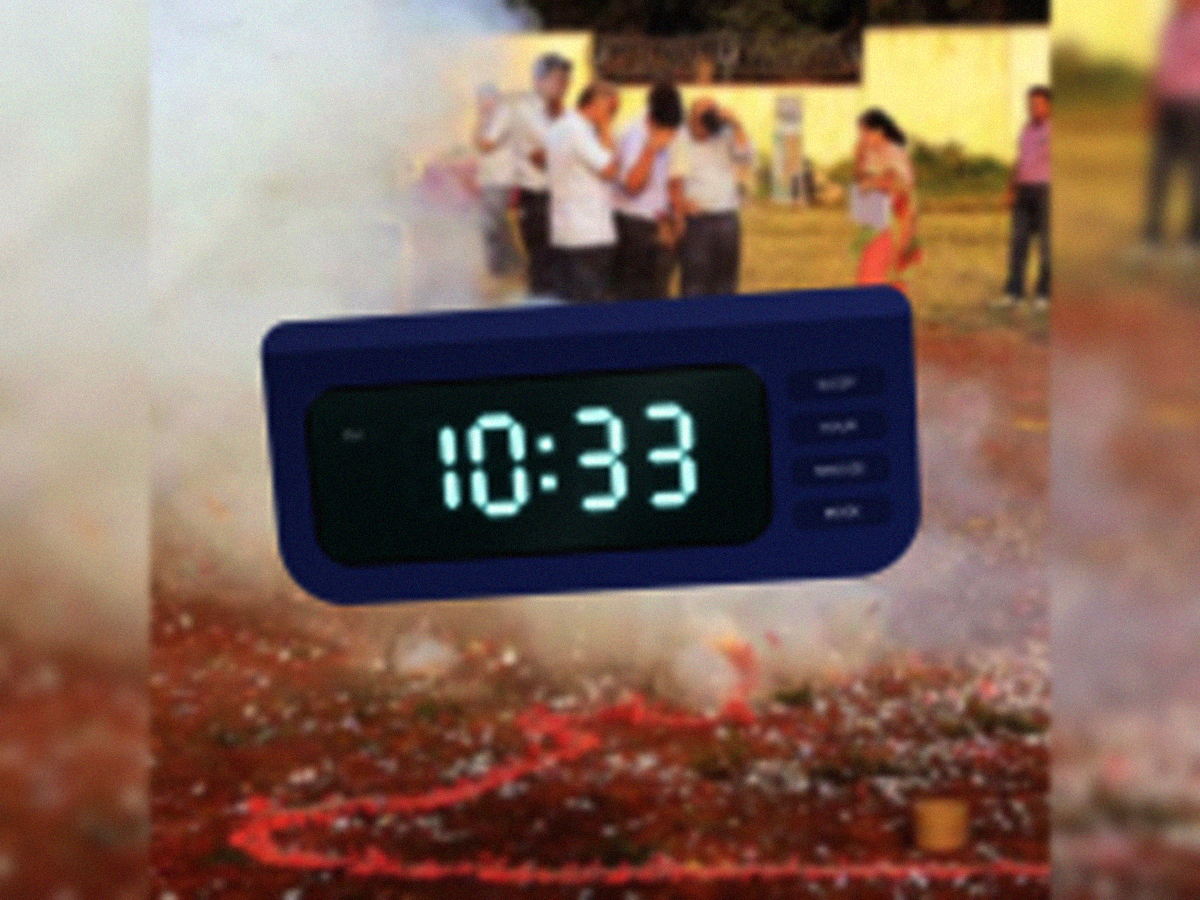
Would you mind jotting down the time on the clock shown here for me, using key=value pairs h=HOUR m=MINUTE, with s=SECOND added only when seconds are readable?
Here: h=10 m=33
